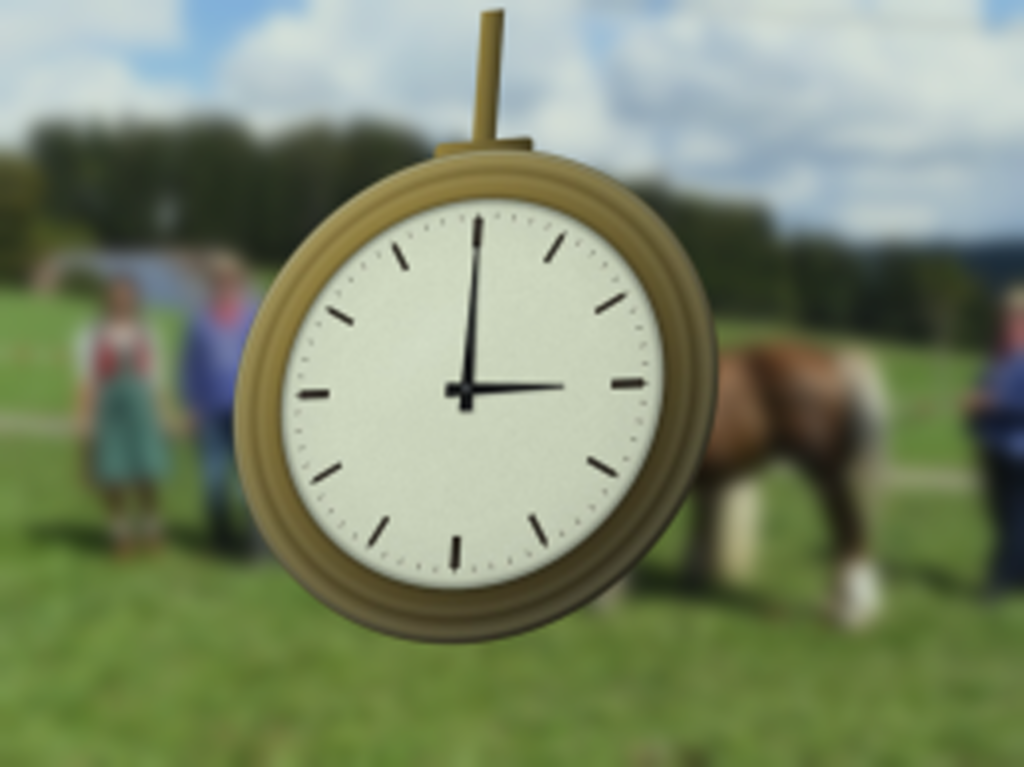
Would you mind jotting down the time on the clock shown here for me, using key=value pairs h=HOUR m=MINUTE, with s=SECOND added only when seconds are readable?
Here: h=3 m=0
